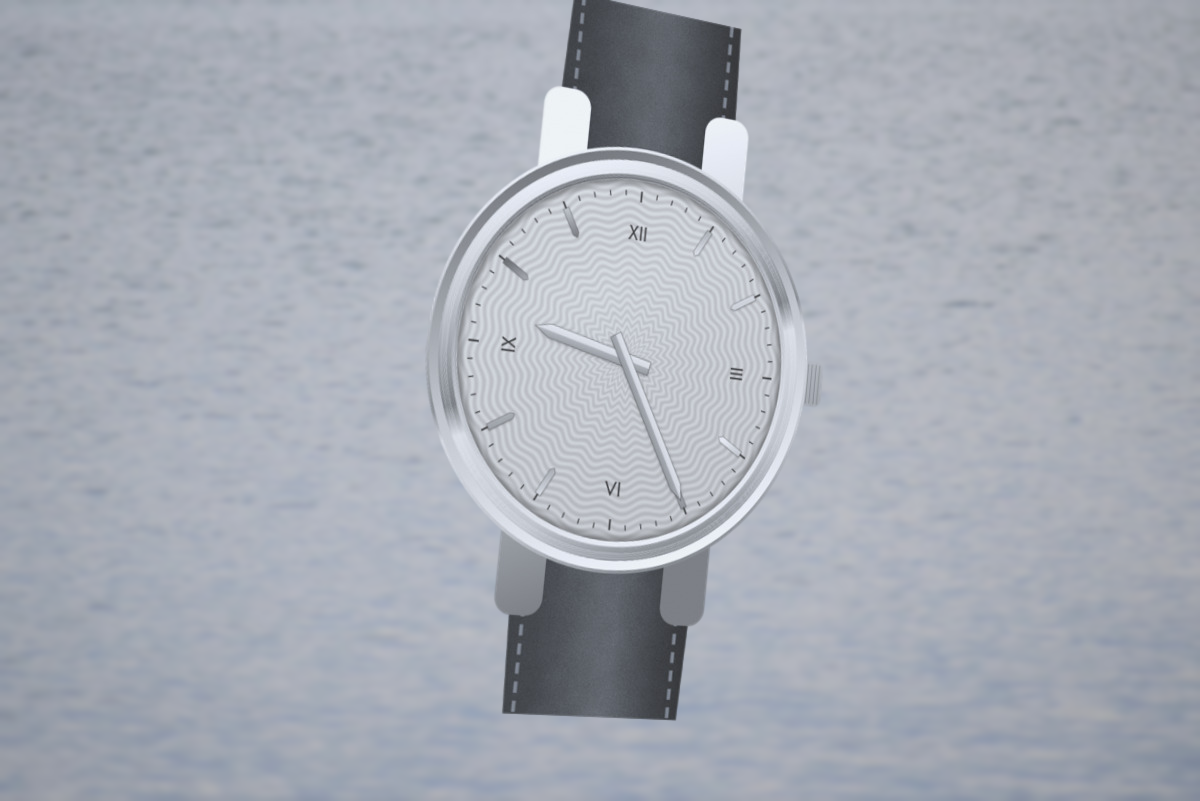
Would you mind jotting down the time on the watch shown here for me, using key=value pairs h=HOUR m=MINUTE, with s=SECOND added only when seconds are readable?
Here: h=9 m=25
